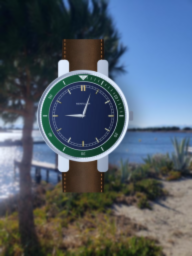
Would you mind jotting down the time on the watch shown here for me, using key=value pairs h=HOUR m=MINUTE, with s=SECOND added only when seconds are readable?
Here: h=9 m=3
